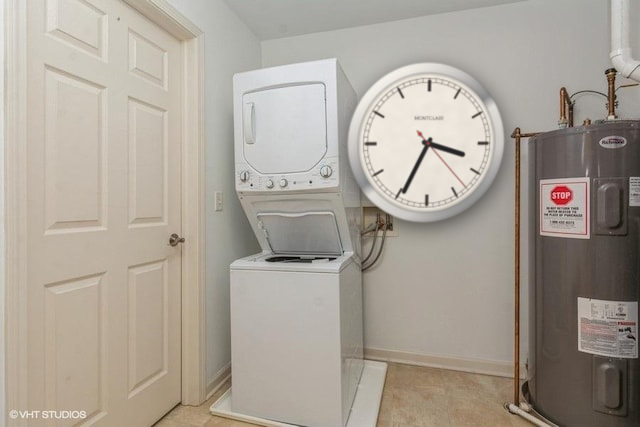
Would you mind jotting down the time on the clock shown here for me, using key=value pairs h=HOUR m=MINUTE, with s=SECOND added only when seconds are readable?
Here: h=3 m=34 s=23
